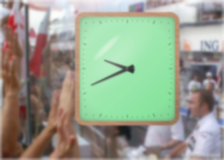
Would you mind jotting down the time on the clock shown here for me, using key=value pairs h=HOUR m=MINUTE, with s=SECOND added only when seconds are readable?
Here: h=9 m=41
